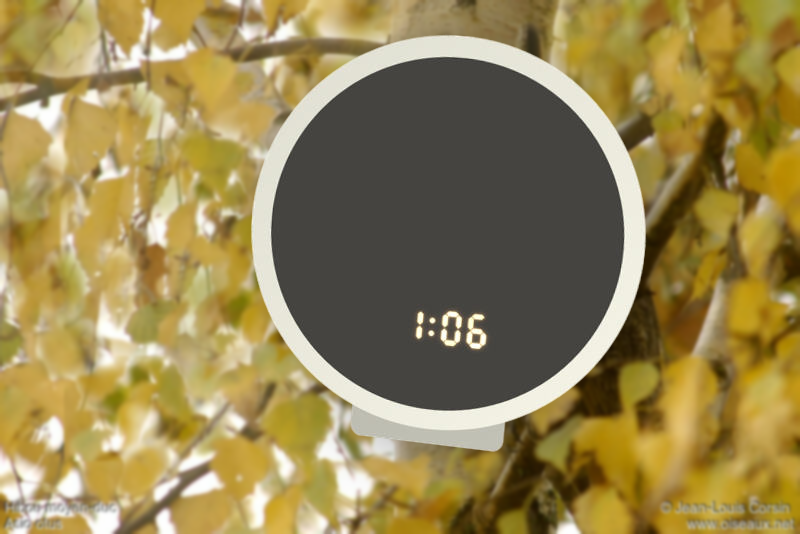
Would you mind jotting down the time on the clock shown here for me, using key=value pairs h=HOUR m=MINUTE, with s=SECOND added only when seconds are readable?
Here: h=1 m=6
